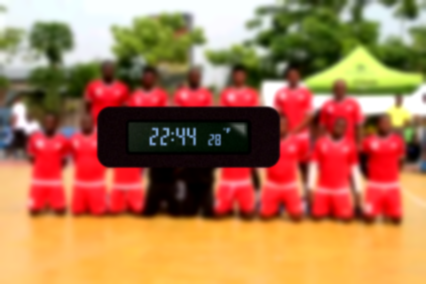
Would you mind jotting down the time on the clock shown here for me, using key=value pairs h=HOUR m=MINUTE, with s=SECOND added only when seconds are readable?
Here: h=22 m=44
